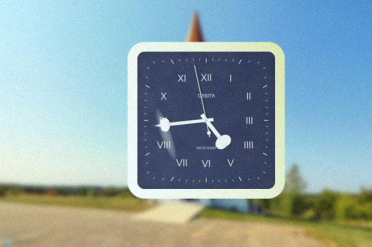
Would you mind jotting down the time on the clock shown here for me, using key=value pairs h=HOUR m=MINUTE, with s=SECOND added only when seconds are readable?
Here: h=4 m=43 s=58
